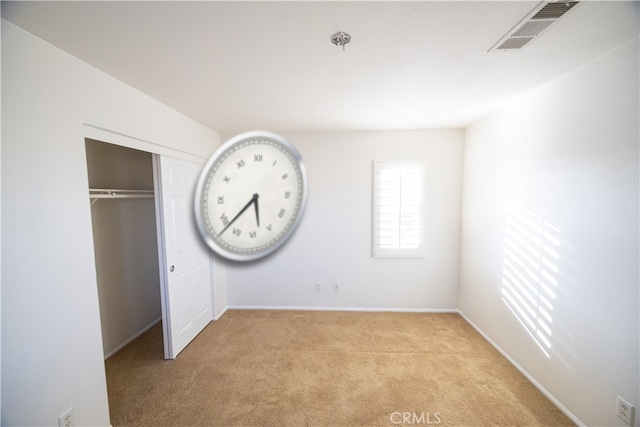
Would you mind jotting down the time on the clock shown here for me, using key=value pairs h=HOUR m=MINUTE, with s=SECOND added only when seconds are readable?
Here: h=5 m=38
